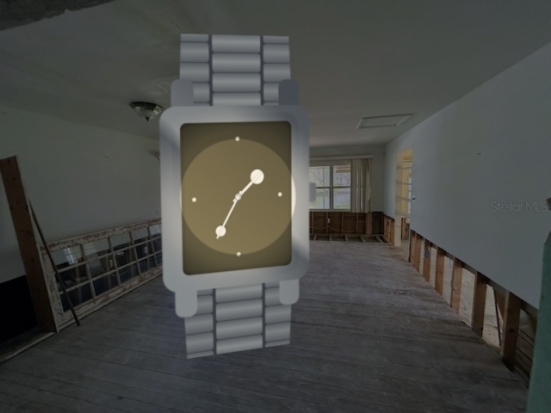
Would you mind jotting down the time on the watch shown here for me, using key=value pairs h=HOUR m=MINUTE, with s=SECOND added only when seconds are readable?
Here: h=1 m=35
